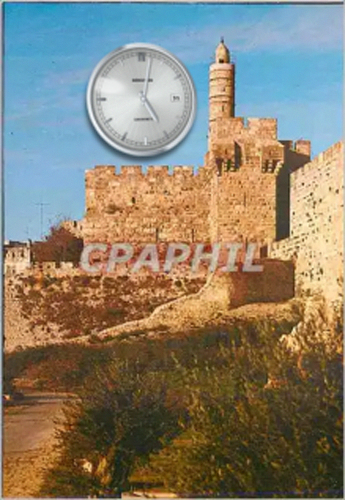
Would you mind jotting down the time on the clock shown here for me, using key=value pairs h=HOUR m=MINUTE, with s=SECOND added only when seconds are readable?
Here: h=5 m=2
